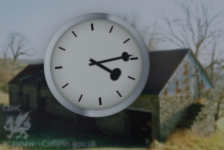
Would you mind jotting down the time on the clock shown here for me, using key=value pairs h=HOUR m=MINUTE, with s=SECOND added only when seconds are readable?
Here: h=4 m=14
